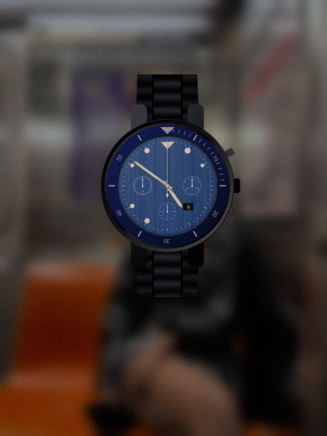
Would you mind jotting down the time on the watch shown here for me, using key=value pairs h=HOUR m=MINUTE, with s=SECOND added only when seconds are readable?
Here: h=4 m=51
